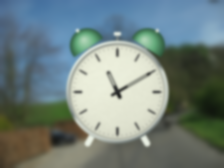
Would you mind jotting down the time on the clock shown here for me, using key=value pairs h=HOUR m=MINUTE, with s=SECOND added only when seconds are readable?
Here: h=11 m=10
